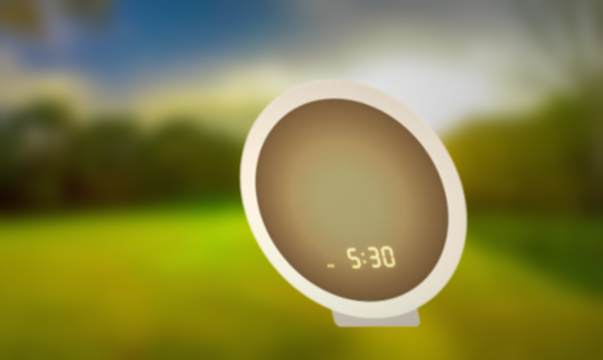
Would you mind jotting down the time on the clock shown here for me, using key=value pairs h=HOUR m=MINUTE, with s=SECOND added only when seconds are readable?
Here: h=5 m=30
